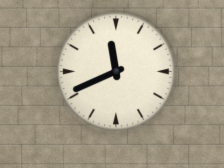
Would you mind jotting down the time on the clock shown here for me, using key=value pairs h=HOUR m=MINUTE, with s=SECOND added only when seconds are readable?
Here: h=11 m=41
